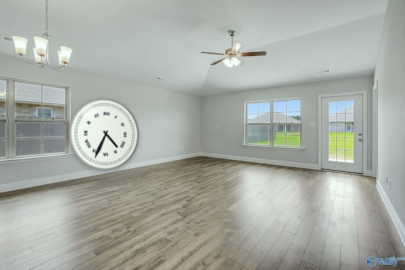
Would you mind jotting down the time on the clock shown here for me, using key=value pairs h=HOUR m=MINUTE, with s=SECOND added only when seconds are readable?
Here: h=4 m=34
